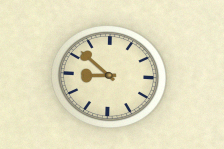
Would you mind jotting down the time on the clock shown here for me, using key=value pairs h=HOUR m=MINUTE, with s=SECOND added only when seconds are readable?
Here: h=8 m=52
